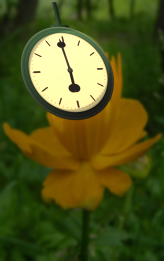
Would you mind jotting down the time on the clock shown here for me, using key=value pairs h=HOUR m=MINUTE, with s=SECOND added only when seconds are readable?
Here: h=5 m=59
